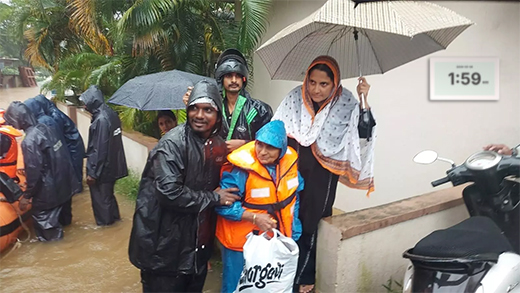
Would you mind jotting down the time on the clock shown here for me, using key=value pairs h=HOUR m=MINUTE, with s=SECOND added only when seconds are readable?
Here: h=1 m=59
